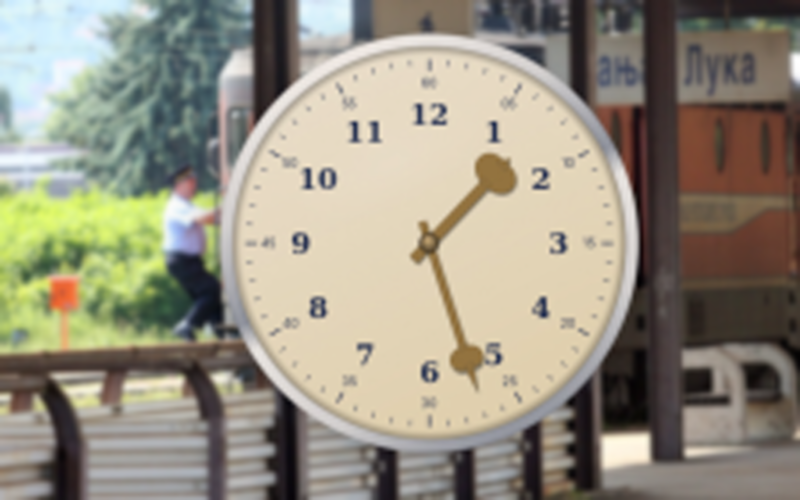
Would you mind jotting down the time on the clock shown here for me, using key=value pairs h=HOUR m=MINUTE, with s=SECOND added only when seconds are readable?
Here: h=1 m=27
